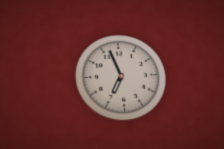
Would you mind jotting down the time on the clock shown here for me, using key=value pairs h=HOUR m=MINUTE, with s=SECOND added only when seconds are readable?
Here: h=6 m=57
